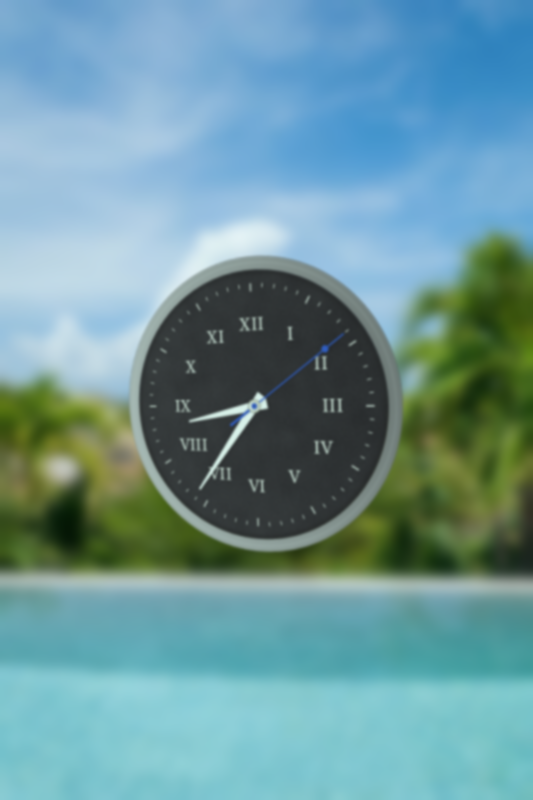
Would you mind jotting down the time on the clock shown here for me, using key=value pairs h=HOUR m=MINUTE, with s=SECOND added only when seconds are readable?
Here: h=8 m=36 s=9
